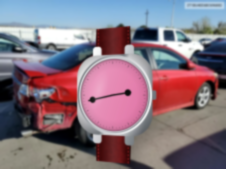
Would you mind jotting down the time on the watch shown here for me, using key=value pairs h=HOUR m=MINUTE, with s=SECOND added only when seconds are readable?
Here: h=2 m=43
